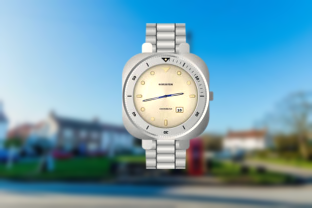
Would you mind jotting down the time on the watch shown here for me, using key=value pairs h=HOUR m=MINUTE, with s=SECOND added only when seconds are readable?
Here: h=2 m=43
